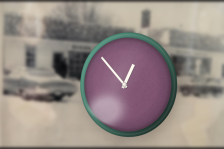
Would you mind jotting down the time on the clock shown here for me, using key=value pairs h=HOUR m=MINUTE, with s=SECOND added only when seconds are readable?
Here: h=12 m=53
